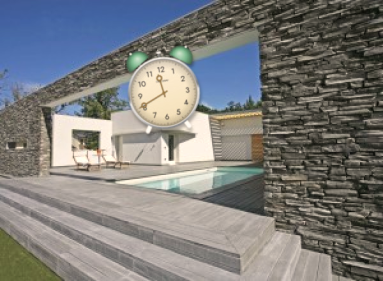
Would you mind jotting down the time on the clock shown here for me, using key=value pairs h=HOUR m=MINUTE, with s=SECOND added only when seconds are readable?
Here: h=11 m=41
